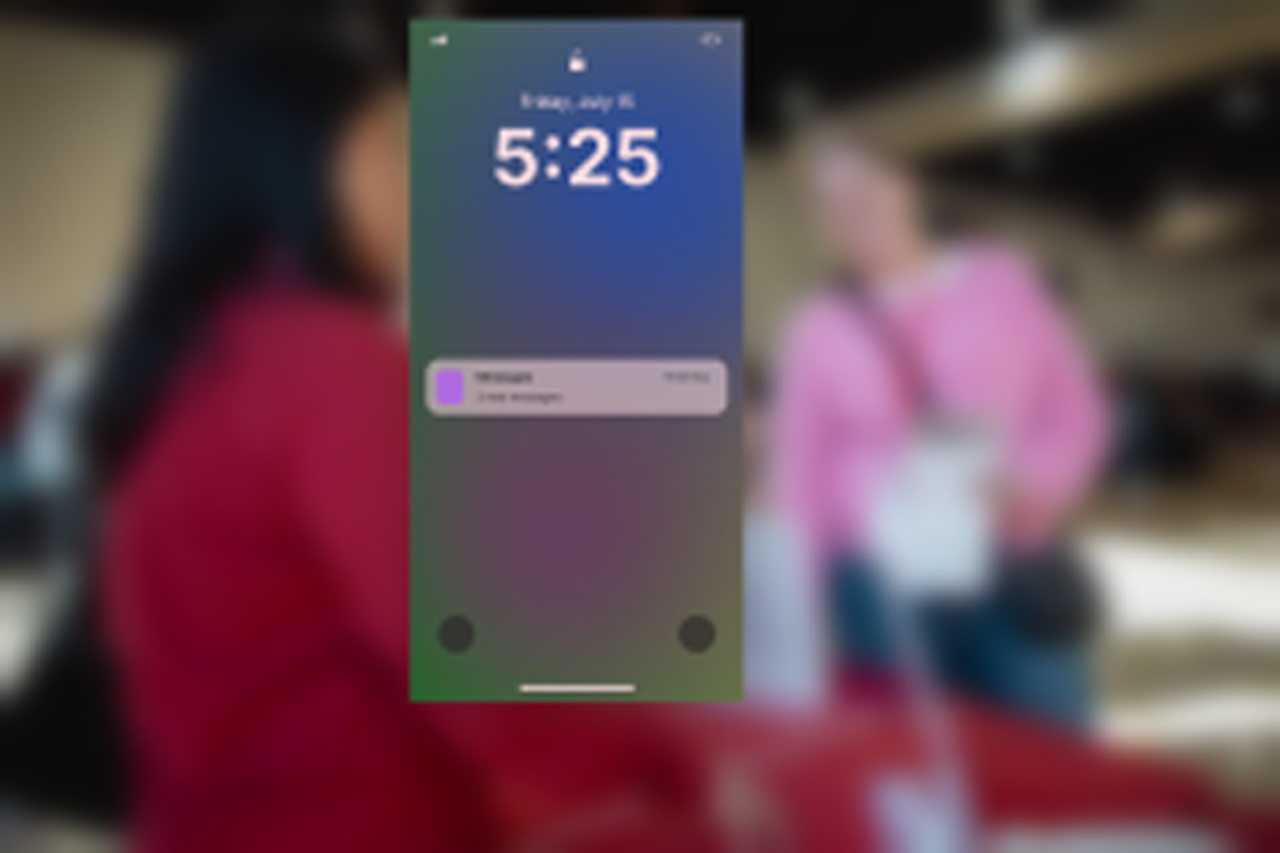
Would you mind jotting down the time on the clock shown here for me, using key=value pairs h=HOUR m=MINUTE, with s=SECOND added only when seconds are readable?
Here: h=5 m=25
